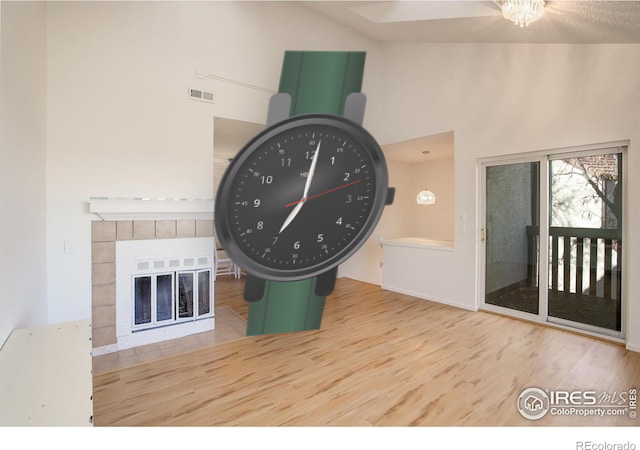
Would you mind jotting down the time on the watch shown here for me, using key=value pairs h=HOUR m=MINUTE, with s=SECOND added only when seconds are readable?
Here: h=7 m=1 s=12
